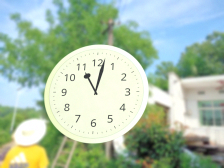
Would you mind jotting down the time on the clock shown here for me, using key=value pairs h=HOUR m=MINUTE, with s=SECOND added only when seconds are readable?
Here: h=11 m=2
